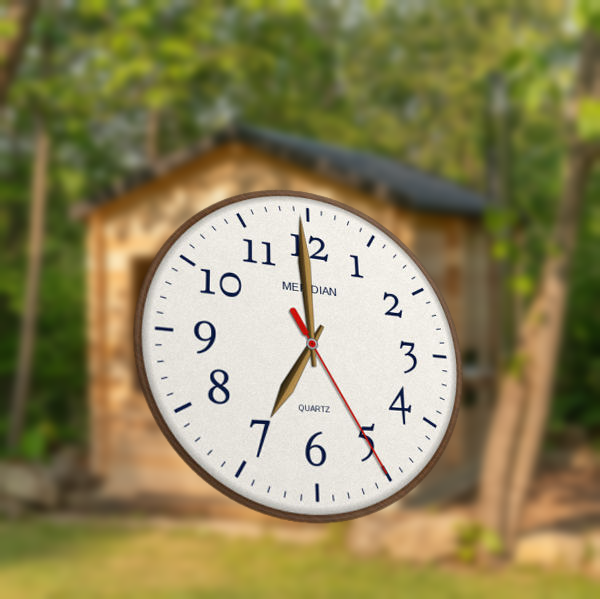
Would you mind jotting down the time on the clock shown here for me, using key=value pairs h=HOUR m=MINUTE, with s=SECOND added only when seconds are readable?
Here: h=6 m=59 s=25
